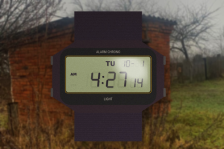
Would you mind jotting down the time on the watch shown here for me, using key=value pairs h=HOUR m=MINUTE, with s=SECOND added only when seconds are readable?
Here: h=4 m=27 s=14
